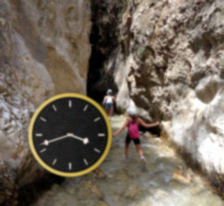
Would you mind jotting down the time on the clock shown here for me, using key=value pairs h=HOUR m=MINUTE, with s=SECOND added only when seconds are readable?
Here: h=3 m=42
